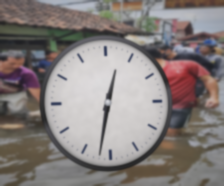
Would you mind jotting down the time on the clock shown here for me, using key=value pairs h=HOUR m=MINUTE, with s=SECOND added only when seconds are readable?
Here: h=12 m=32
